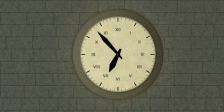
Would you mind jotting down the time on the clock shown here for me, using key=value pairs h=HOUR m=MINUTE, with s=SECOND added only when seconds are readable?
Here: h=6 m=53
